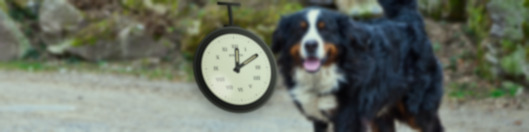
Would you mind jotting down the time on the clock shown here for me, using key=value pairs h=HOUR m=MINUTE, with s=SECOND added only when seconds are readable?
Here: h=12 m=10
